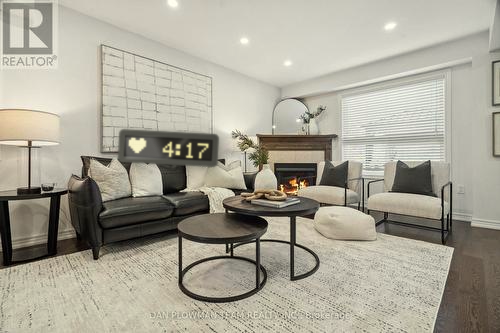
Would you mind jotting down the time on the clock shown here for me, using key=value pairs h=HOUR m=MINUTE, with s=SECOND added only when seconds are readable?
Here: h=4 m=17
